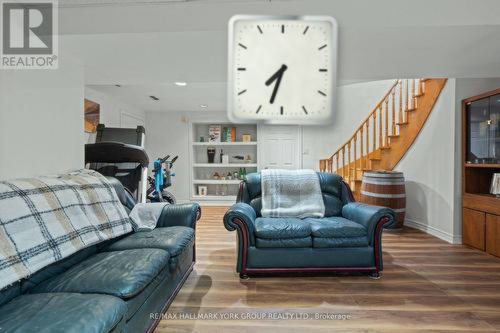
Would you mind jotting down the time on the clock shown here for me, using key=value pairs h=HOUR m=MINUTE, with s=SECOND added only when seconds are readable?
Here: h=7 m=33
